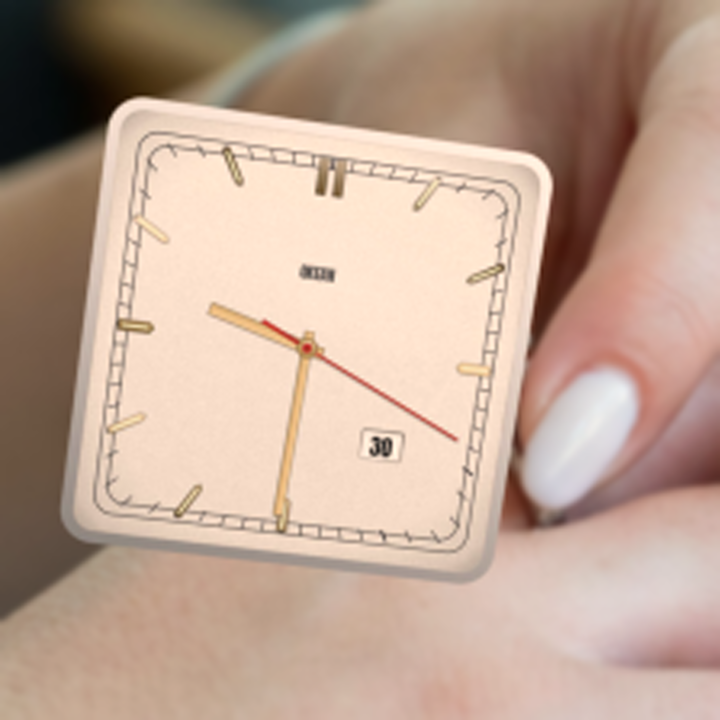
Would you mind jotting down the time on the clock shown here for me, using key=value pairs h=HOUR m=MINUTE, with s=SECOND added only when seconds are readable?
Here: h=9 m=30 s=19
